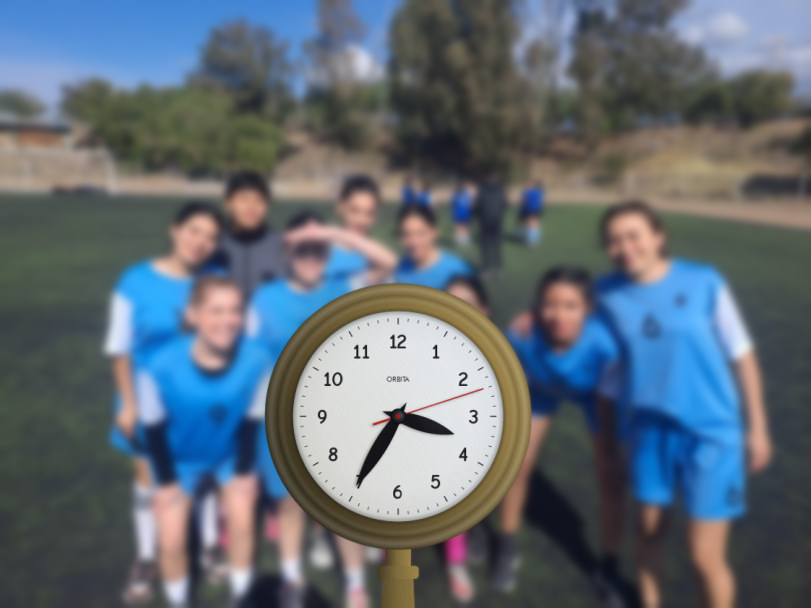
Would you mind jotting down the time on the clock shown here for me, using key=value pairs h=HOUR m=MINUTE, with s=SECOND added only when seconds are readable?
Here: h=3 m=35 s=12
